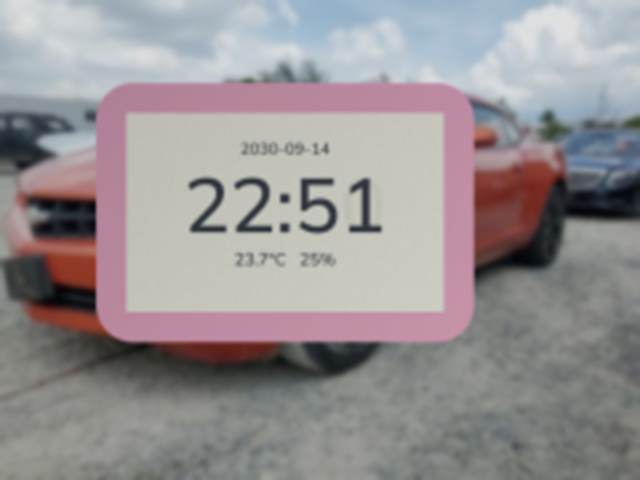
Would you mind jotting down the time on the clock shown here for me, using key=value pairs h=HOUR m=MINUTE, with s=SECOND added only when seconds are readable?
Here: h=22 m=51
